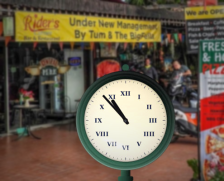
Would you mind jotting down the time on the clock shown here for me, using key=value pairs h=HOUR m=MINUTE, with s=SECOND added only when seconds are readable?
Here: h=10 m=53
